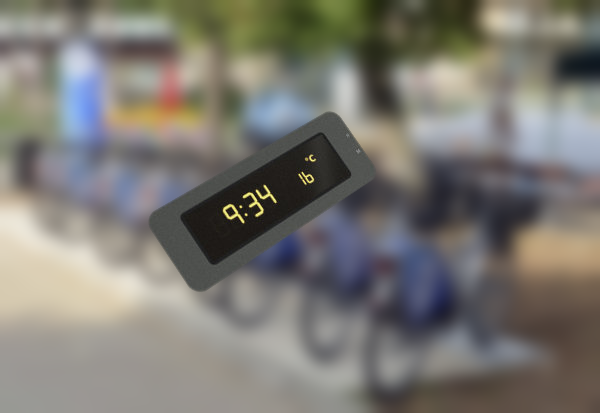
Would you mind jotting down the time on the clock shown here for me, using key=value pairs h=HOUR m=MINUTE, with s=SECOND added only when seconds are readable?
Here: h=9 m=34
